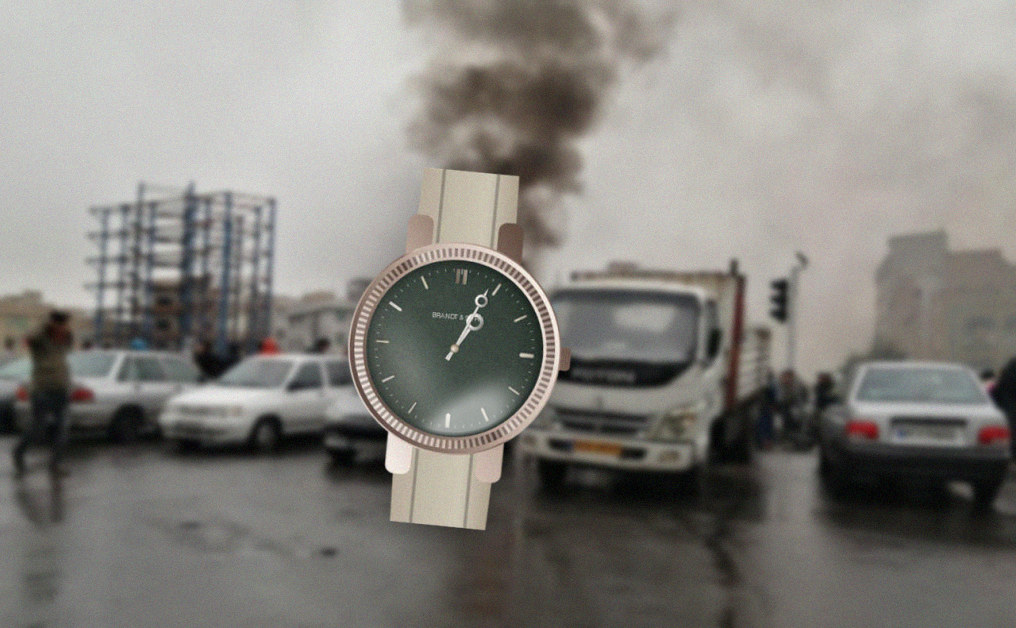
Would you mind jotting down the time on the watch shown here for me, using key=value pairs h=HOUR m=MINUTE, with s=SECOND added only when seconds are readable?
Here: h=1 m=4
